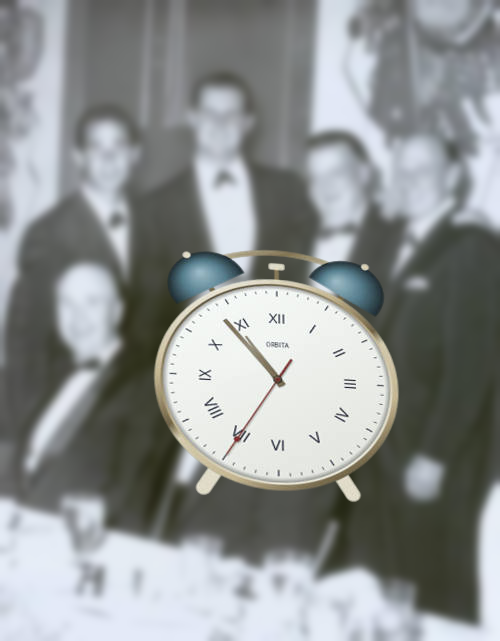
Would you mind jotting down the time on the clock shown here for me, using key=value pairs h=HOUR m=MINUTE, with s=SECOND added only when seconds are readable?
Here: h=10 m=53 s=35
